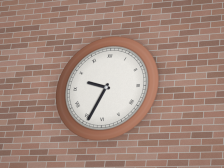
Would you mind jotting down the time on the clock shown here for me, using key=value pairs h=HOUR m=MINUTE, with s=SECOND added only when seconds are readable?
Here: h=9 m=34
